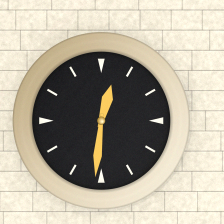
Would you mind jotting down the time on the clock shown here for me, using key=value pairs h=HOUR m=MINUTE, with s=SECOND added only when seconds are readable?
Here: h=12 m=31
